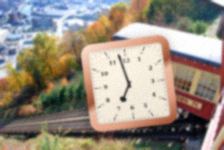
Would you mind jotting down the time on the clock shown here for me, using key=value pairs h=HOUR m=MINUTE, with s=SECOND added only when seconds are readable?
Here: h=6 m=58
